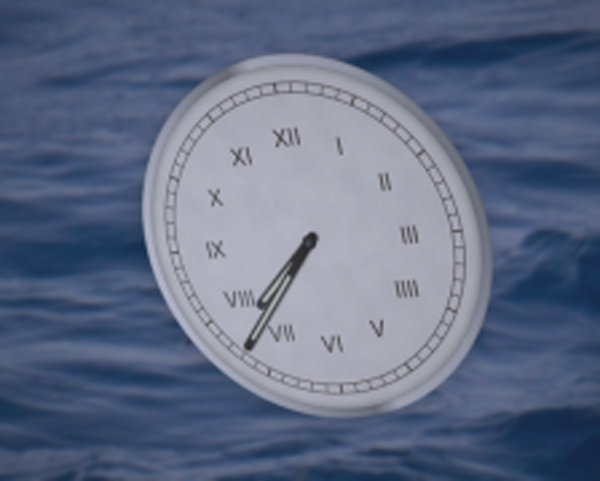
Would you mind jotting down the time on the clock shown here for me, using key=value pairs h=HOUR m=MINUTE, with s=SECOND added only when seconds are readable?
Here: h=7 m=37
